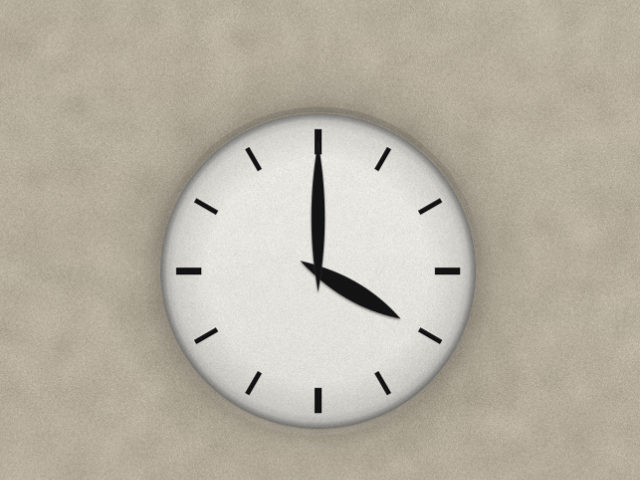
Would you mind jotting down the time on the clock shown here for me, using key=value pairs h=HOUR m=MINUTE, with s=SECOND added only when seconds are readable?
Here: h=4 m=0
